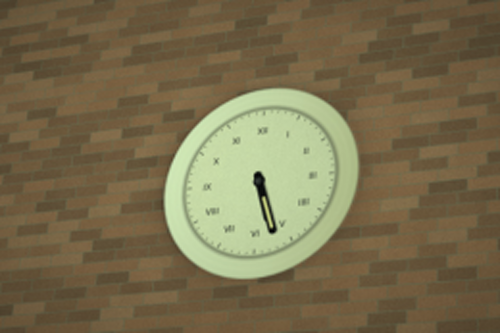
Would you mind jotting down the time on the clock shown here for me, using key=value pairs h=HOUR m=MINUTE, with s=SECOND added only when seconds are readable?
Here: h=5 m=27
